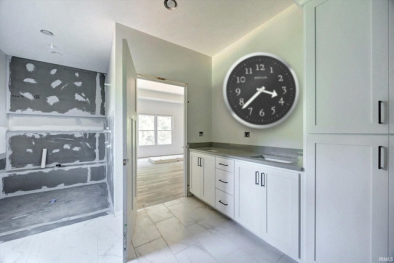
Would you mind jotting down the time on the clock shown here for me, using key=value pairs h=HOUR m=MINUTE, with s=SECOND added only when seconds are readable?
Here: h=3 m=38
